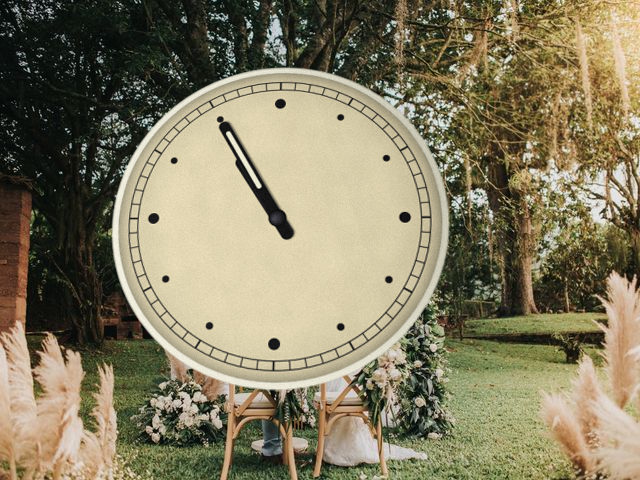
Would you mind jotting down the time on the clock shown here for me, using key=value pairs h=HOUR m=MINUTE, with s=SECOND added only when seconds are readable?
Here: h=10 m=55
